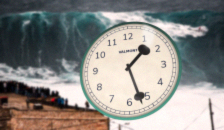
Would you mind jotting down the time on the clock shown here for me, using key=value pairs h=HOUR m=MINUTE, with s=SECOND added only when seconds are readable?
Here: h=1 m=27
